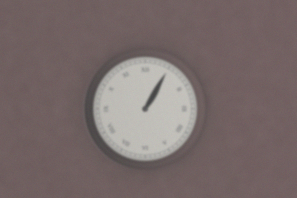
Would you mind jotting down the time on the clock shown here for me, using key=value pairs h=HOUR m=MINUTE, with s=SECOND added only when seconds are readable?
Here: h=1 m=5
